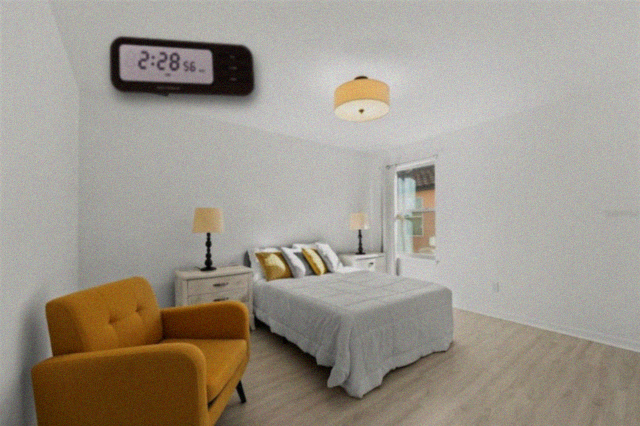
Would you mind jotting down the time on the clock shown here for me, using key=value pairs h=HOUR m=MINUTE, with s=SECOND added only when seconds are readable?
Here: h=2 m=28
